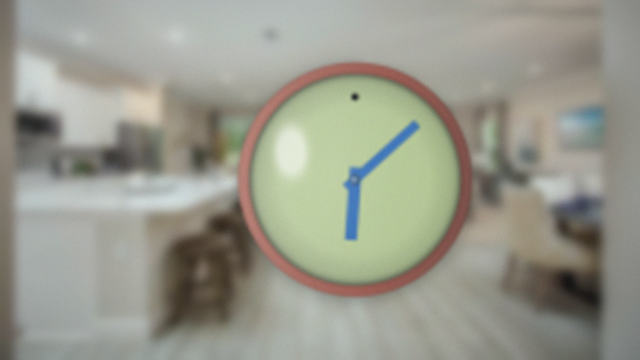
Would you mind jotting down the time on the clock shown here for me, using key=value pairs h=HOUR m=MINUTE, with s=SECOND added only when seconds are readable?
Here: h=6 m=8
